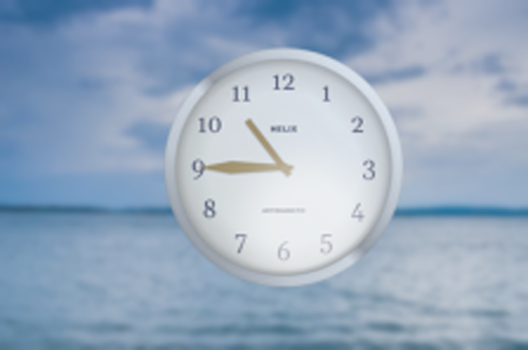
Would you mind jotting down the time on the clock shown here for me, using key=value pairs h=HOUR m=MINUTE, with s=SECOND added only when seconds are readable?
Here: h=10 m=45
